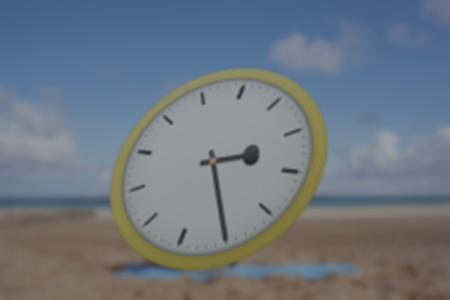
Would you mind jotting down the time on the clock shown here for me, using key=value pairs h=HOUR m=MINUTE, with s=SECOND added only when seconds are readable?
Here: h=2 m=25
